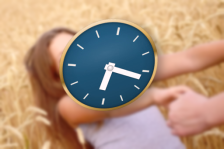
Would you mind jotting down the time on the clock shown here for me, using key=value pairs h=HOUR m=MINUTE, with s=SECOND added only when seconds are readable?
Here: h=6 m=17
